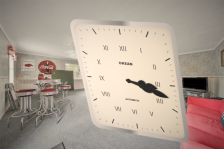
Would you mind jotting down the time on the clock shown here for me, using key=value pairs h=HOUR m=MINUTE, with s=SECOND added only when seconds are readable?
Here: h=3 m=18
